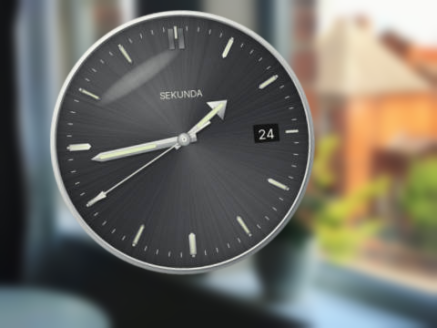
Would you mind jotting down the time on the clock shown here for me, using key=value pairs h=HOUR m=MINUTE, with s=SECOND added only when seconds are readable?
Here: h=1 m=43 s=40
